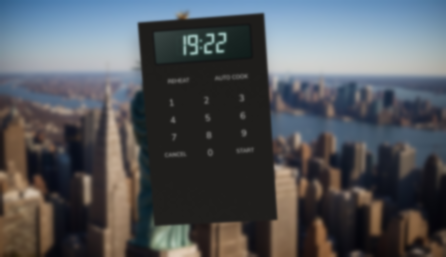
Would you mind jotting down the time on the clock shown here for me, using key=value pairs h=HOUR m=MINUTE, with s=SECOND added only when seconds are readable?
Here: h=19 m=22
